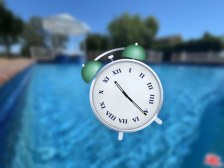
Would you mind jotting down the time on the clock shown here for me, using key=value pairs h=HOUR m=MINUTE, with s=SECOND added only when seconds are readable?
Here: h=11 m=26
